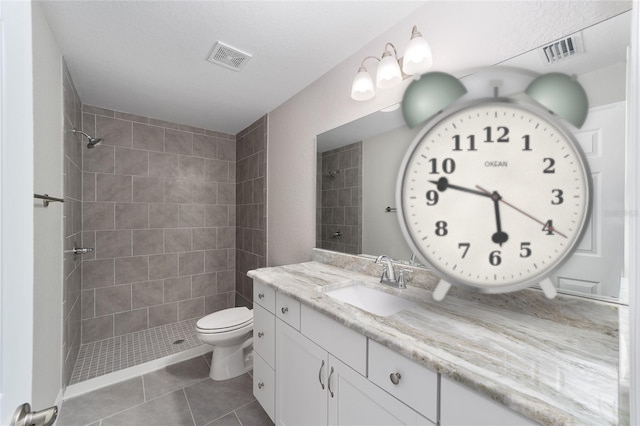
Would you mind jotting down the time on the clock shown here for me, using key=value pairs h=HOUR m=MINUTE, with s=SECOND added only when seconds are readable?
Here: h=5 m=47 s=20
